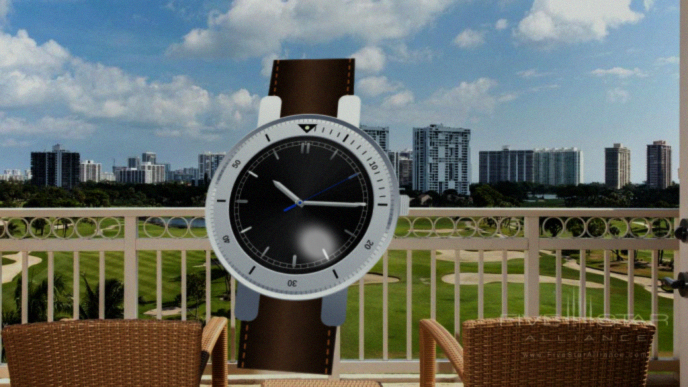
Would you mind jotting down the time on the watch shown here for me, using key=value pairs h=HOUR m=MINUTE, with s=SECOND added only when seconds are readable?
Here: h=10 m=15 s=10
